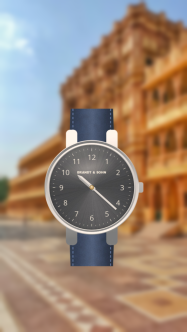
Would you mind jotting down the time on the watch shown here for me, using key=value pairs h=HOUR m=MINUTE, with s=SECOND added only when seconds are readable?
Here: h=10 m=22
